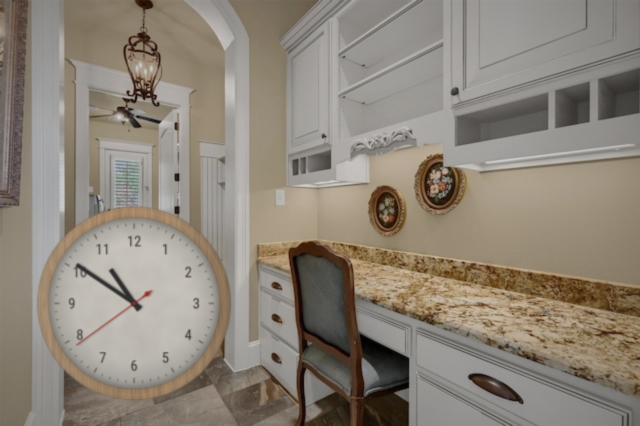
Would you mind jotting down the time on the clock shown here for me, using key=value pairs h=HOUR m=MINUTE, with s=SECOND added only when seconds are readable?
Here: h=10 m=50 s=39
